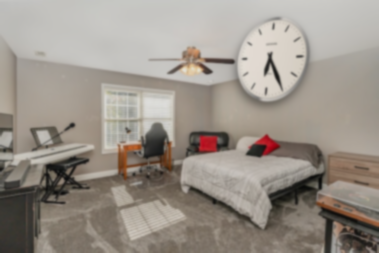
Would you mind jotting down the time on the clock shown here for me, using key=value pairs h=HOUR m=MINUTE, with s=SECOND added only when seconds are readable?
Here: h=6 m=25
